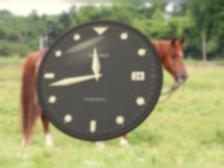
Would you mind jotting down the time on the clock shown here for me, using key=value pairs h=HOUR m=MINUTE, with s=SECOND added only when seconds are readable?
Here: h=11 m=43
